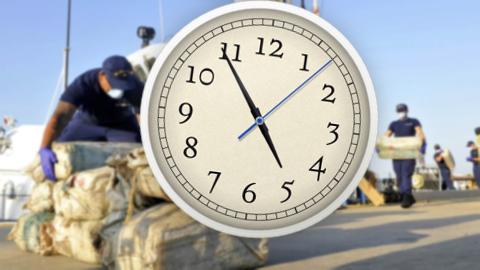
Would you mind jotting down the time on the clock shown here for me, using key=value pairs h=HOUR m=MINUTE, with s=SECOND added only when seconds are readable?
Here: h=4 m=54 s=7
